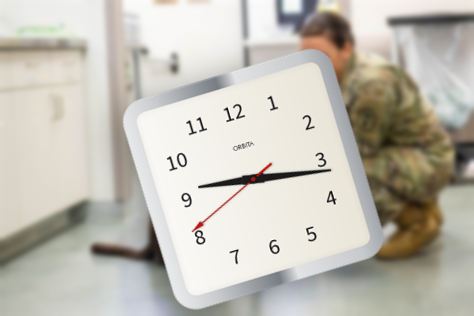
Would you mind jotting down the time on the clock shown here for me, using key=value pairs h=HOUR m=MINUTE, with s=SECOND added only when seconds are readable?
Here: h=9 m=16 s=41
